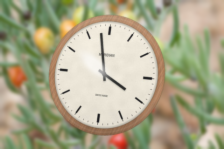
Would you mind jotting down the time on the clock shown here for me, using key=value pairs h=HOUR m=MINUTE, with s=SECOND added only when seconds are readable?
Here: h=3 m=58
